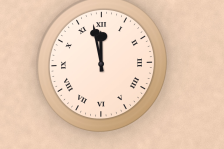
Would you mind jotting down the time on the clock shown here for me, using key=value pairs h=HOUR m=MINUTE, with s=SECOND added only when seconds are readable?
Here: h=11 m=58
